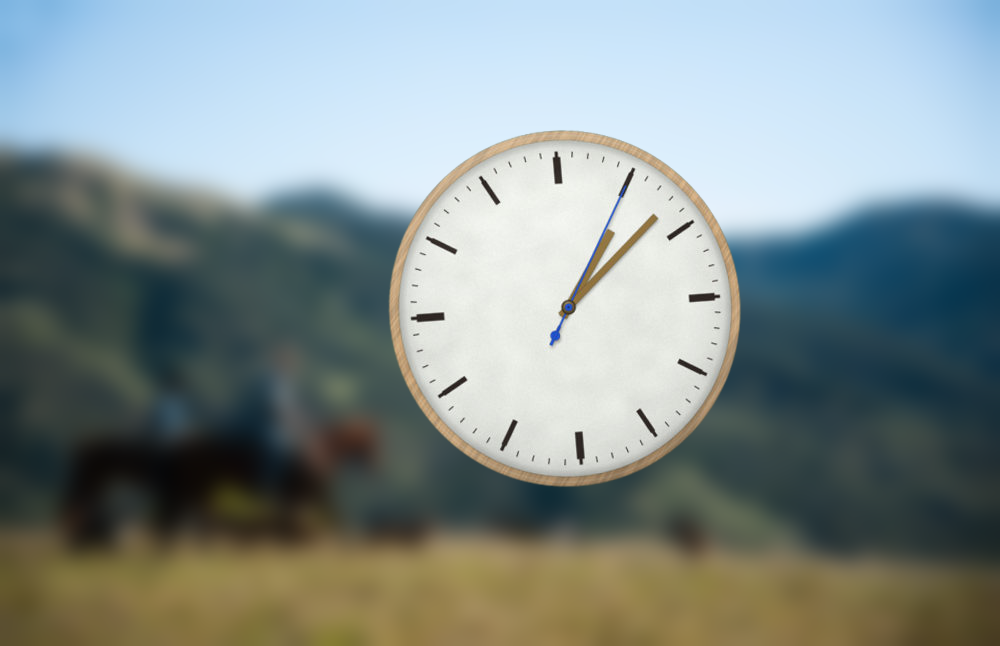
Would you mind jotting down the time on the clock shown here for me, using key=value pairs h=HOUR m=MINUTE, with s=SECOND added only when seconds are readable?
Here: h=1 m=8 s=5
